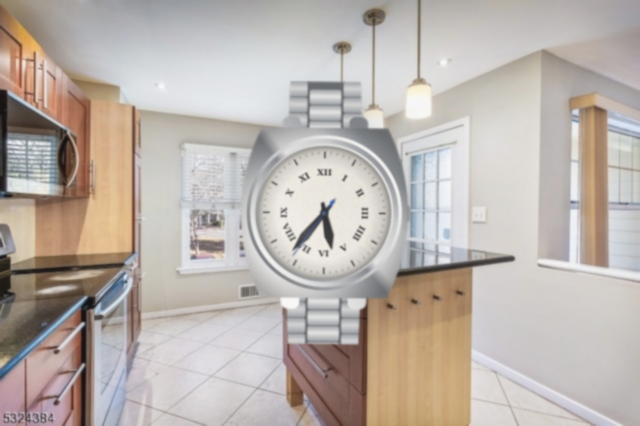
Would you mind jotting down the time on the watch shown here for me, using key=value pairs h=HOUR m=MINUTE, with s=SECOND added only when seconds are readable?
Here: h=5 m=36 s=36
